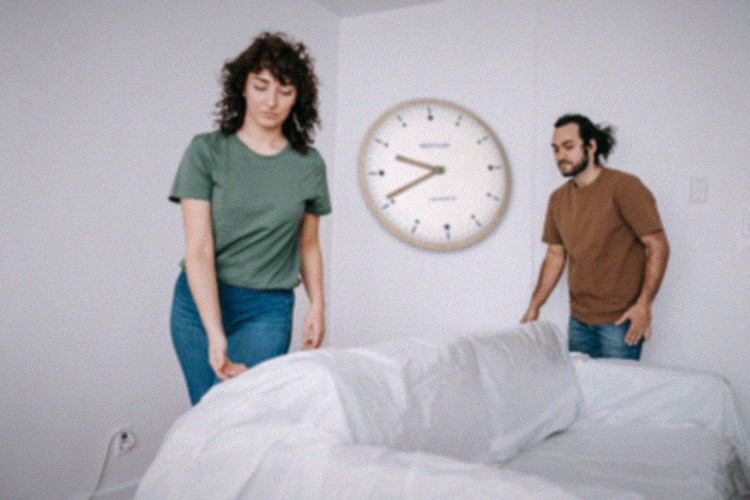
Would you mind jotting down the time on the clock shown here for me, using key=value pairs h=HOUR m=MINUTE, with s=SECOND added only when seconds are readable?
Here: h=9 m=41
